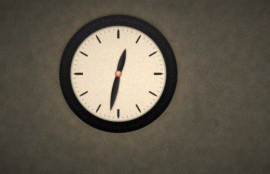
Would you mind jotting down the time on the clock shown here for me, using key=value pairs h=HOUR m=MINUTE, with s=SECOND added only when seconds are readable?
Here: h=12 m=32
